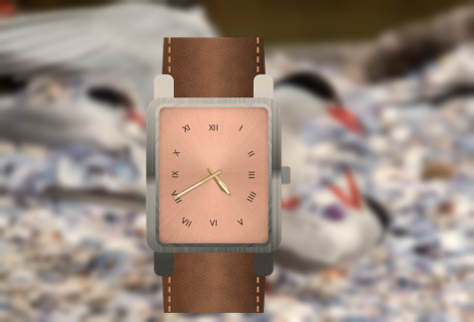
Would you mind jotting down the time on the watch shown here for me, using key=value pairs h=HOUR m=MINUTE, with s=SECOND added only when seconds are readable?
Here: h=4 m=40
